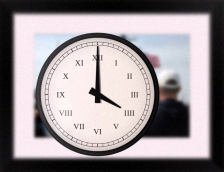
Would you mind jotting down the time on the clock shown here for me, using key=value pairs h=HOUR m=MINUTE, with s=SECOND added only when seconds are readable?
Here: h=4 m=0
